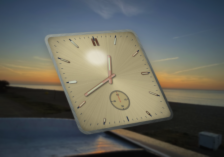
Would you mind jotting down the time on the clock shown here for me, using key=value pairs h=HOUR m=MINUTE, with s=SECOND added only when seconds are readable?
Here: h=12 m=41
